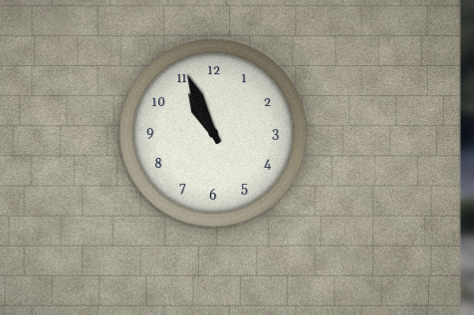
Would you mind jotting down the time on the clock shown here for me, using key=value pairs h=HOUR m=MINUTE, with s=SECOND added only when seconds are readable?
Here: h=10 m=56
